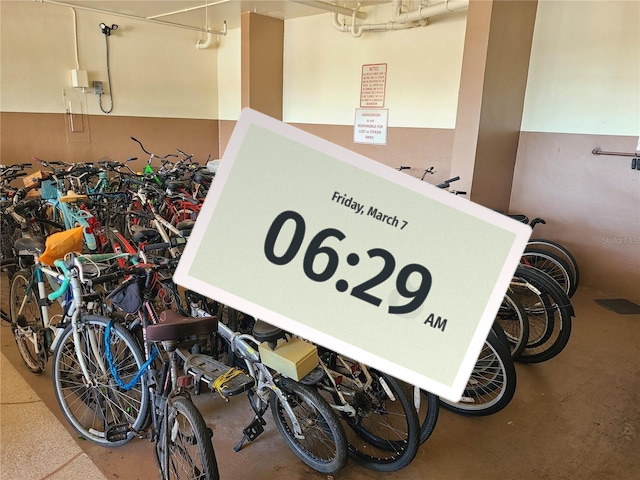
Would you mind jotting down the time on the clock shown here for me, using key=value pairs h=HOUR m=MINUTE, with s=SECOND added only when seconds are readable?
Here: h=6 m=29
